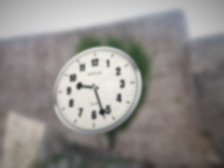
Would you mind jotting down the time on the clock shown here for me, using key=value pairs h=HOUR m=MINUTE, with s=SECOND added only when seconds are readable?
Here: h=9 m=27
